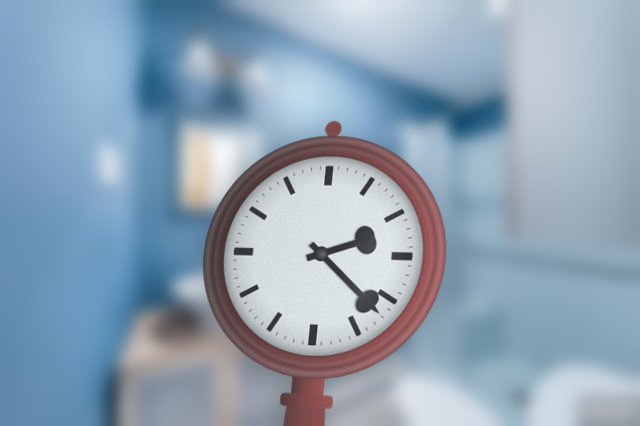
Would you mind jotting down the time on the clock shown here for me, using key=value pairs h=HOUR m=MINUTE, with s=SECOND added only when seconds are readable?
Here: h=2 m=22
